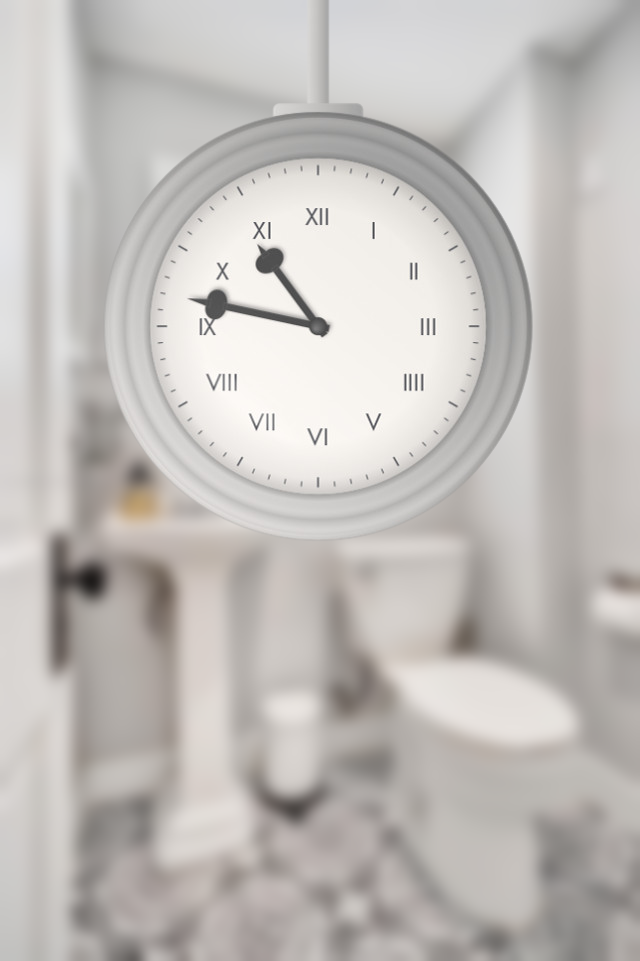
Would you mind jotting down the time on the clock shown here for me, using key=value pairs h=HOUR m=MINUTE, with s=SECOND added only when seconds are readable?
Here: h=10 m=47
